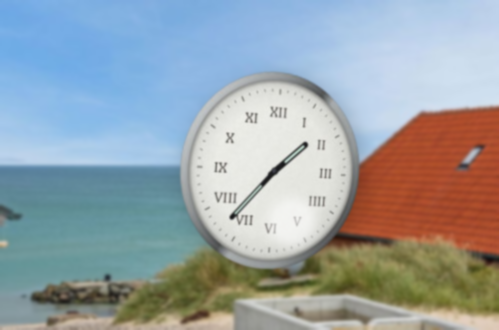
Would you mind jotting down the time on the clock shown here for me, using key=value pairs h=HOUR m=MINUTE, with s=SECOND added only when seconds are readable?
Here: h=1 m=37
